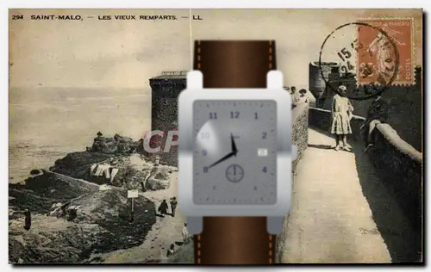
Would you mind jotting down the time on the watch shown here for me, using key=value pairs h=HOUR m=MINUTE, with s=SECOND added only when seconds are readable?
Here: h=11 m=40
